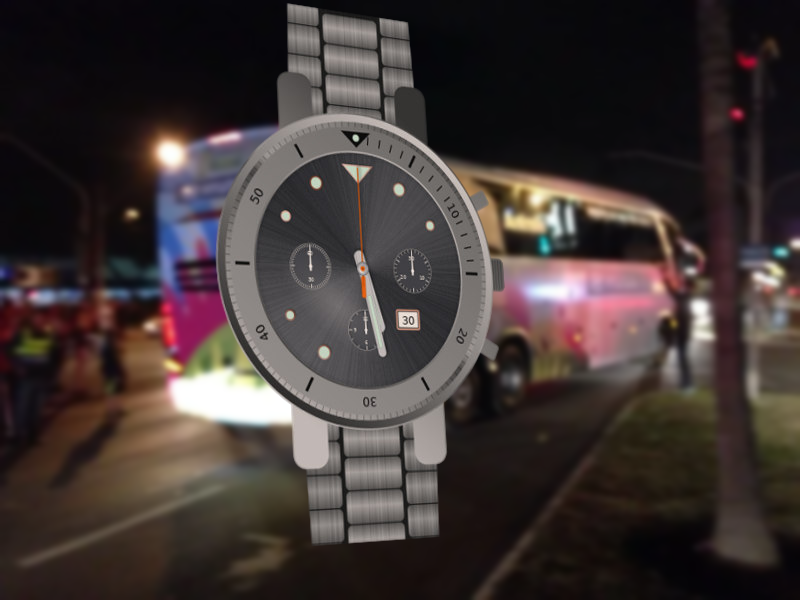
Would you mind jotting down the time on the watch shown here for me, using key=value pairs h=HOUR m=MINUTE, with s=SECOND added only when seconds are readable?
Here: h=5 m=28
